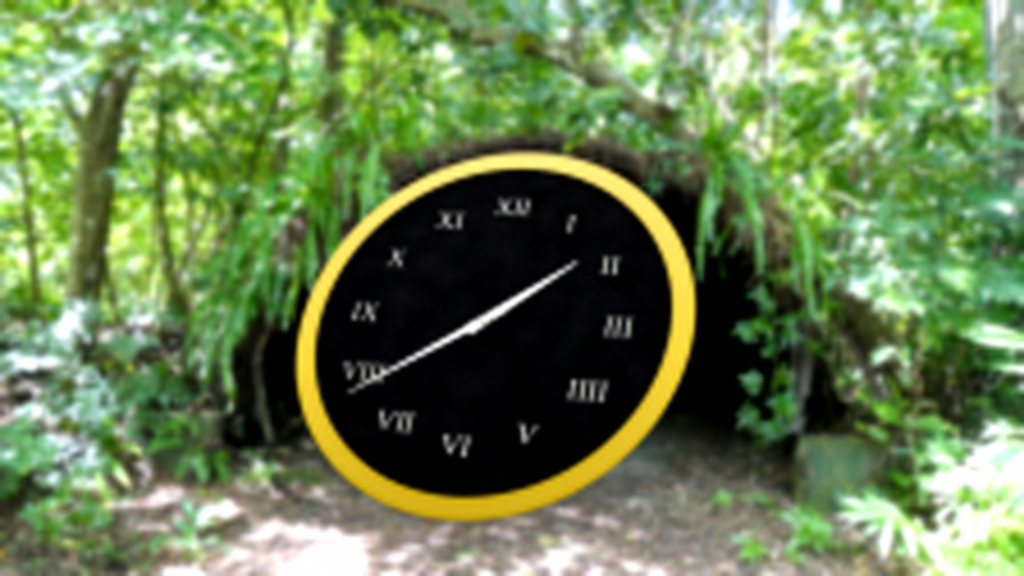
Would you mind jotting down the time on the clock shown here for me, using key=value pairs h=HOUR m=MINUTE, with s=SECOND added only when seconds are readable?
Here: h=1 m=39
